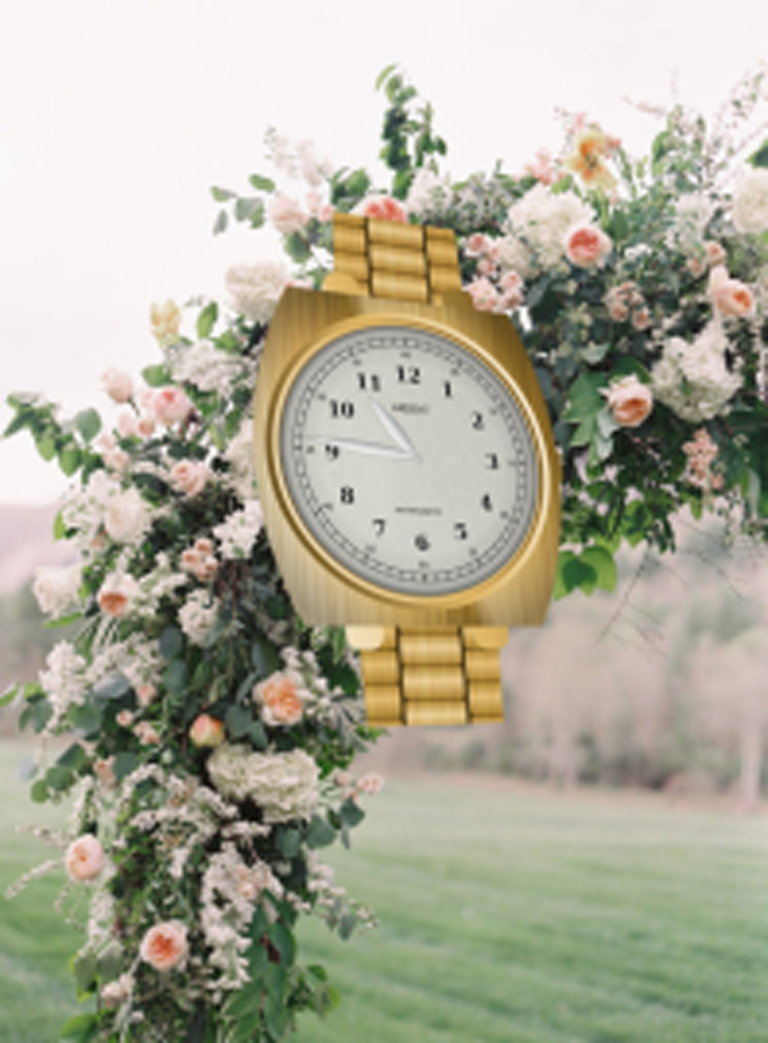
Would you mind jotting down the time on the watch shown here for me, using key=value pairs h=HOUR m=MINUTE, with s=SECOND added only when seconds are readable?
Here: h=10 m=46
